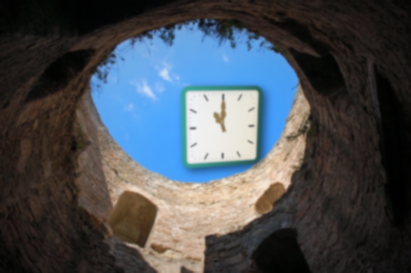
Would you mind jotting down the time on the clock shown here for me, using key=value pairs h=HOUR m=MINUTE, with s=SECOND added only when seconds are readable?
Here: h=11 m=0
